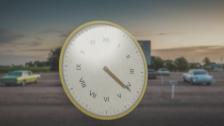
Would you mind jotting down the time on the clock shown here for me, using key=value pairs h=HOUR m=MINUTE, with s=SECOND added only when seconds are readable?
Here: h=4 m=21
